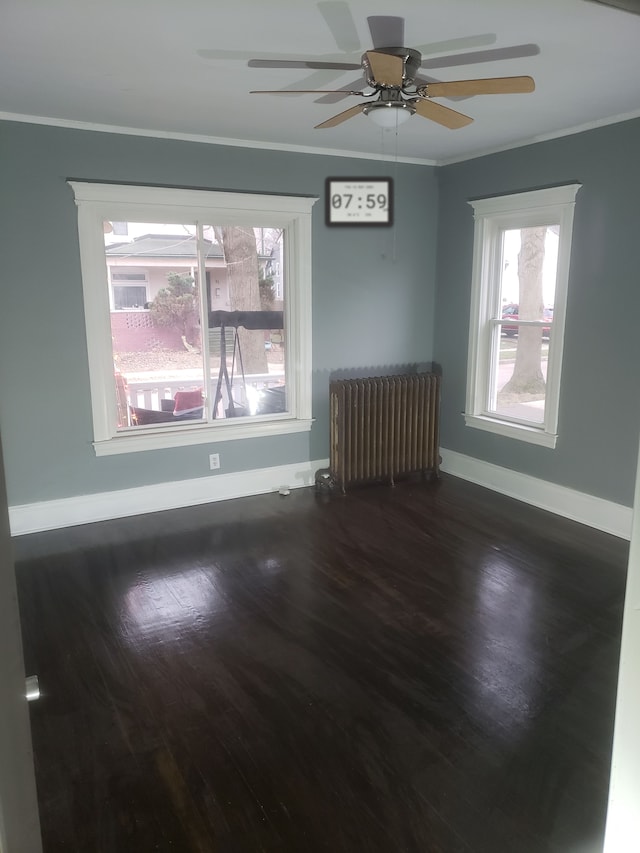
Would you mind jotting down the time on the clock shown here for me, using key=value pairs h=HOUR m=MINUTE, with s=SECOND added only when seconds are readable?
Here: h=7 m=59
